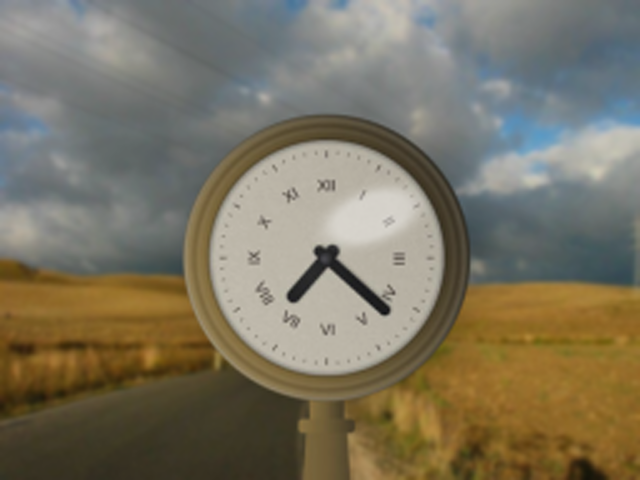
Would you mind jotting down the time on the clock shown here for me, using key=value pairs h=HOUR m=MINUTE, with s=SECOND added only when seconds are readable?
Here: h=7 m=22
